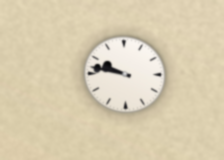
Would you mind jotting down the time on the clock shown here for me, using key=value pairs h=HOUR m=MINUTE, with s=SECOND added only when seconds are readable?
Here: h=9 m=47
